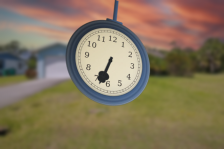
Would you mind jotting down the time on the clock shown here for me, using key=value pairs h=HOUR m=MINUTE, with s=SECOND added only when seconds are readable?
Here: h=6 m=33
